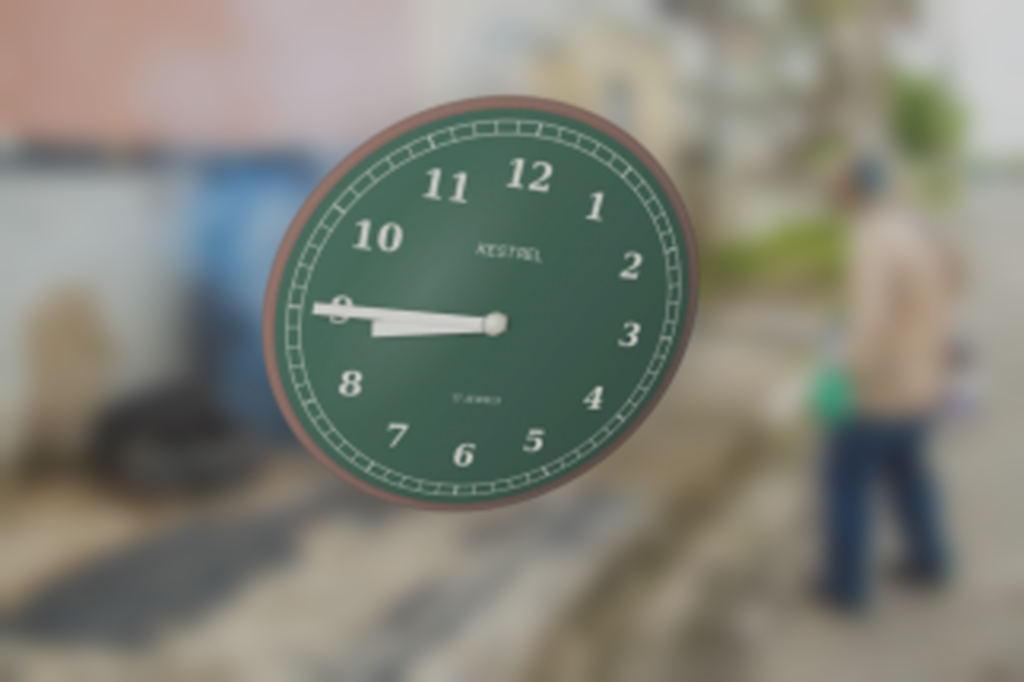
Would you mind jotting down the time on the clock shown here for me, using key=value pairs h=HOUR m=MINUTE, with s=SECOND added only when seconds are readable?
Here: h=8 m=45
